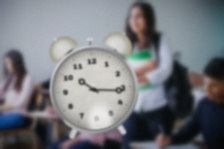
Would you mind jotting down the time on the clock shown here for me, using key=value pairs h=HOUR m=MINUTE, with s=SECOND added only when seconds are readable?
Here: h=10 m=16
